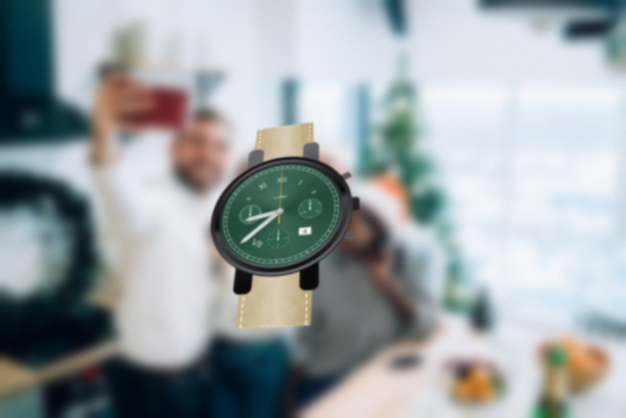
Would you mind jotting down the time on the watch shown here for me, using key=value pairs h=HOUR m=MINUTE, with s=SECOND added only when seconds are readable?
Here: h=8 m=38
